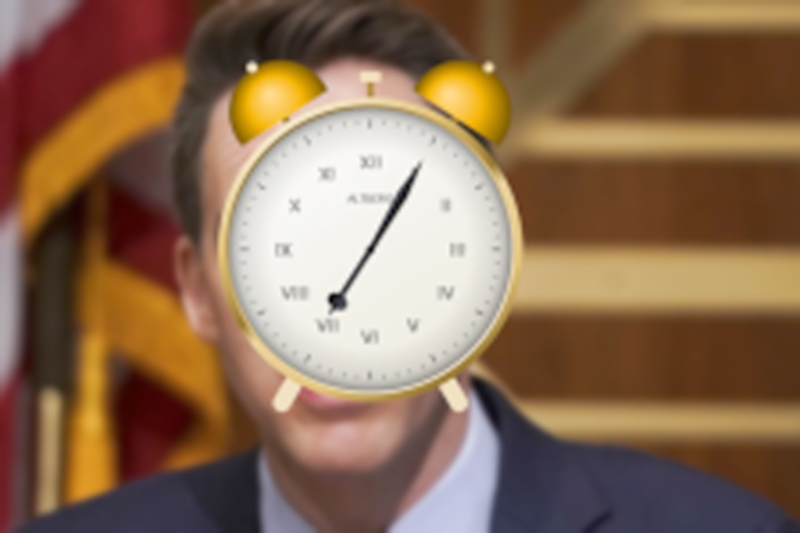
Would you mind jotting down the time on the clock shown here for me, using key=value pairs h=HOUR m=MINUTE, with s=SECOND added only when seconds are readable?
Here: h=7 m=5
